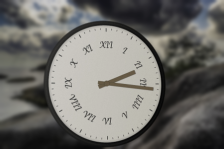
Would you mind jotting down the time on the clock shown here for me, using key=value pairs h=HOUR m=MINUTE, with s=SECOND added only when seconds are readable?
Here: h=2 m=16
